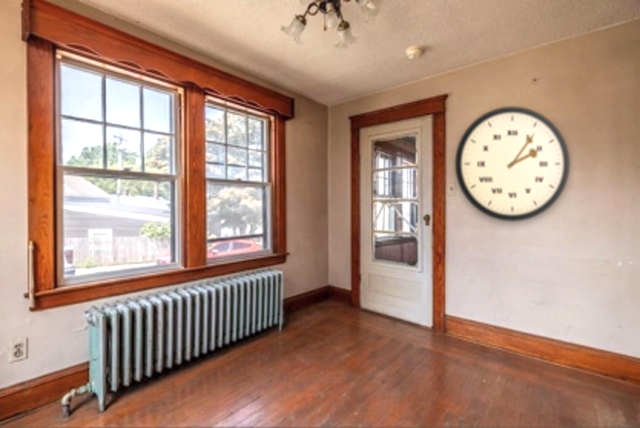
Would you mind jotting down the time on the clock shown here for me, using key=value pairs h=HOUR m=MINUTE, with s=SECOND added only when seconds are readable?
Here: h=2 m=6
